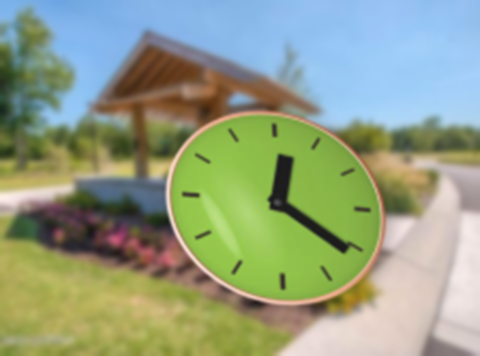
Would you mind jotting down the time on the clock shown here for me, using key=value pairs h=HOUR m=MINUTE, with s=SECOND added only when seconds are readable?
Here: h=12 m=21
